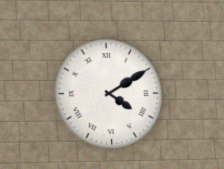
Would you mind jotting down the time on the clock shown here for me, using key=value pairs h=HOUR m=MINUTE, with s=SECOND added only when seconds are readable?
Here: h=4 m=10
